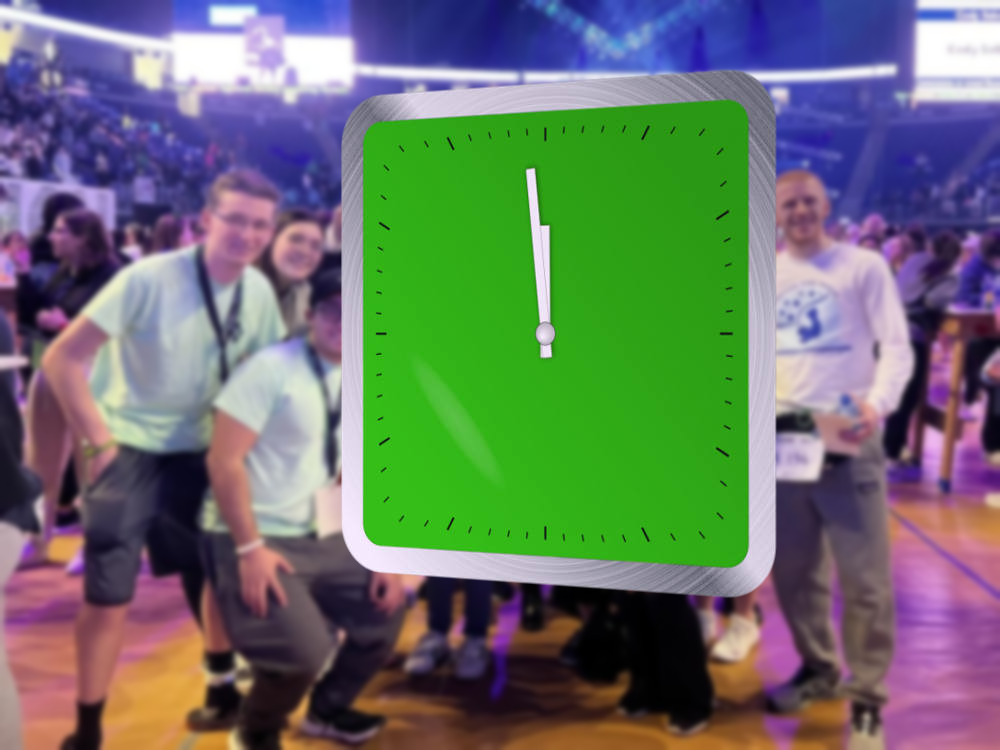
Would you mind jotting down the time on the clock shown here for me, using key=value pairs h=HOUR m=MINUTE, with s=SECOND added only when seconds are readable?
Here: h=11 m=59
